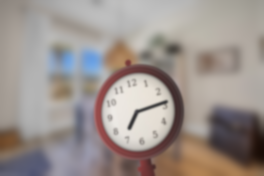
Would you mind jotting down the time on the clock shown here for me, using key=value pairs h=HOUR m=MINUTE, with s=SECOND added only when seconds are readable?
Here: h=7 m=14
